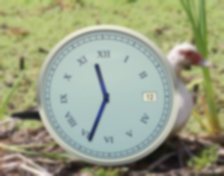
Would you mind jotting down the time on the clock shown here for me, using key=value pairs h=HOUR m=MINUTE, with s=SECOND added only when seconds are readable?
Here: h=11 m=34
